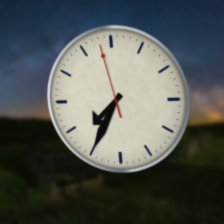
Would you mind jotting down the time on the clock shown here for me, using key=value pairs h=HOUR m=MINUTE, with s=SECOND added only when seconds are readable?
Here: h=7 m=34 s=58
